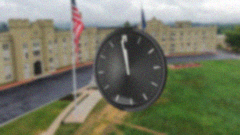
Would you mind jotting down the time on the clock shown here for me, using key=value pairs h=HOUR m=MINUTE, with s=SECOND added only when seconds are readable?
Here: h=11 m=59
